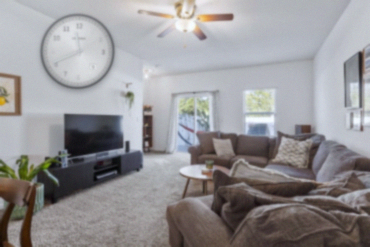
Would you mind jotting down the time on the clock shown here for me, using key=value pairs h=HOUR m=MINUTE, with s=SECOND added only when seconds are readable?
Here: h=11 m=41
